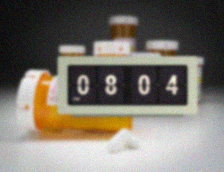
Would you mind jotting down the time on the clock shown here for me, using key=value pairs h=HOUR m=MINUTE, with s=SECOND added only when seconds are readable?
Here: h=8 m=4
